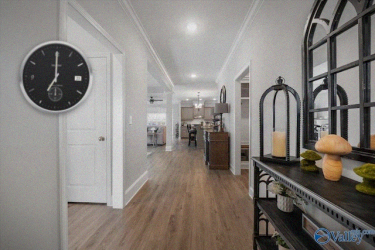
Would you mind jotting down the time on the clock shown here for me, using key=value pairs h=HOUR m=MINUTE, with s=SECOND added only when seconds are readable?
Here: h=7 m=0
